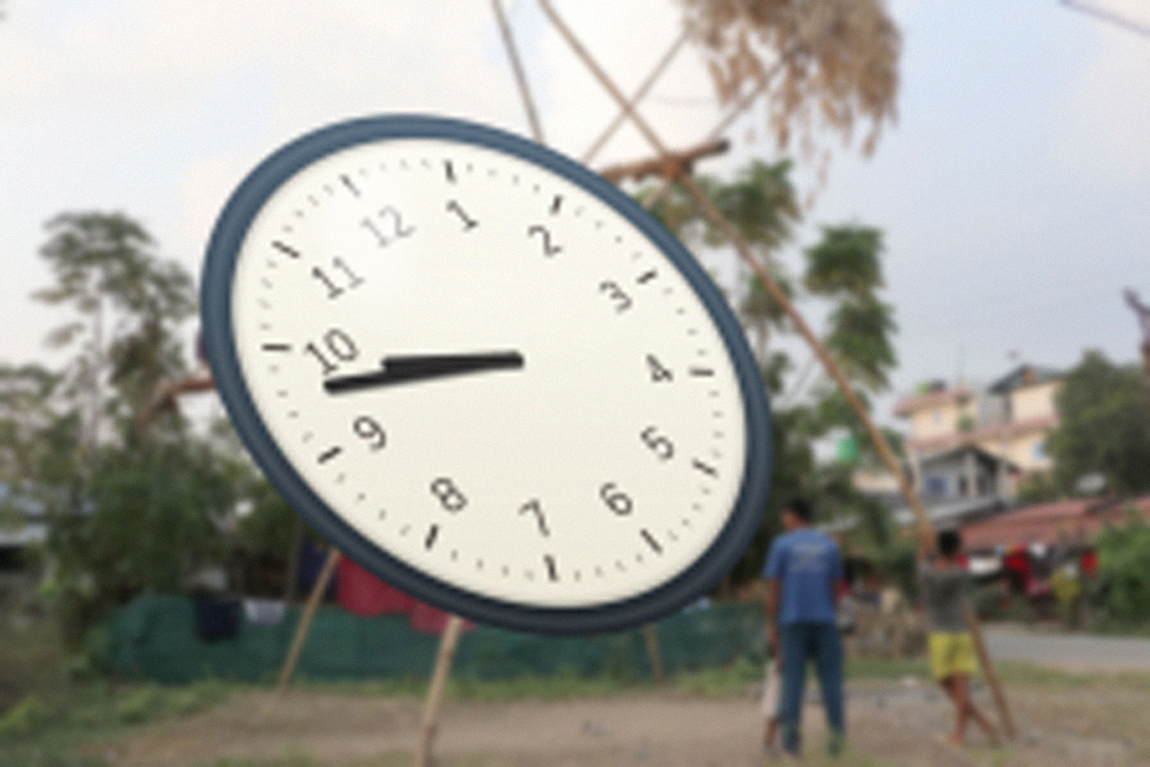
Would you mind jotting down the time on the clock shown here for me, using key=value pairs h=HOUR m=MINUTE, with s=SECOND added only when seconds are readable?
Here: h=9 m=48
